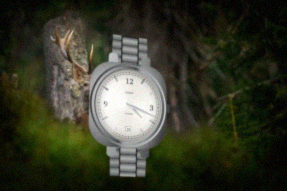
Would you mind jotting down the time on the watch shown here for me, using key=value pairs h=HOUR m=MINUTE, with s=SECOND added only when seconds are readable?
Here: h=4 m=18
